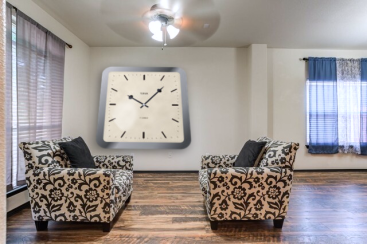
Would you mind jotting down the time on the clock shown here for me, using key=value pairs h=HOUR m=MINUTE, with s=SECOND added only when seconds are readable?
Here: h=10 m=7
